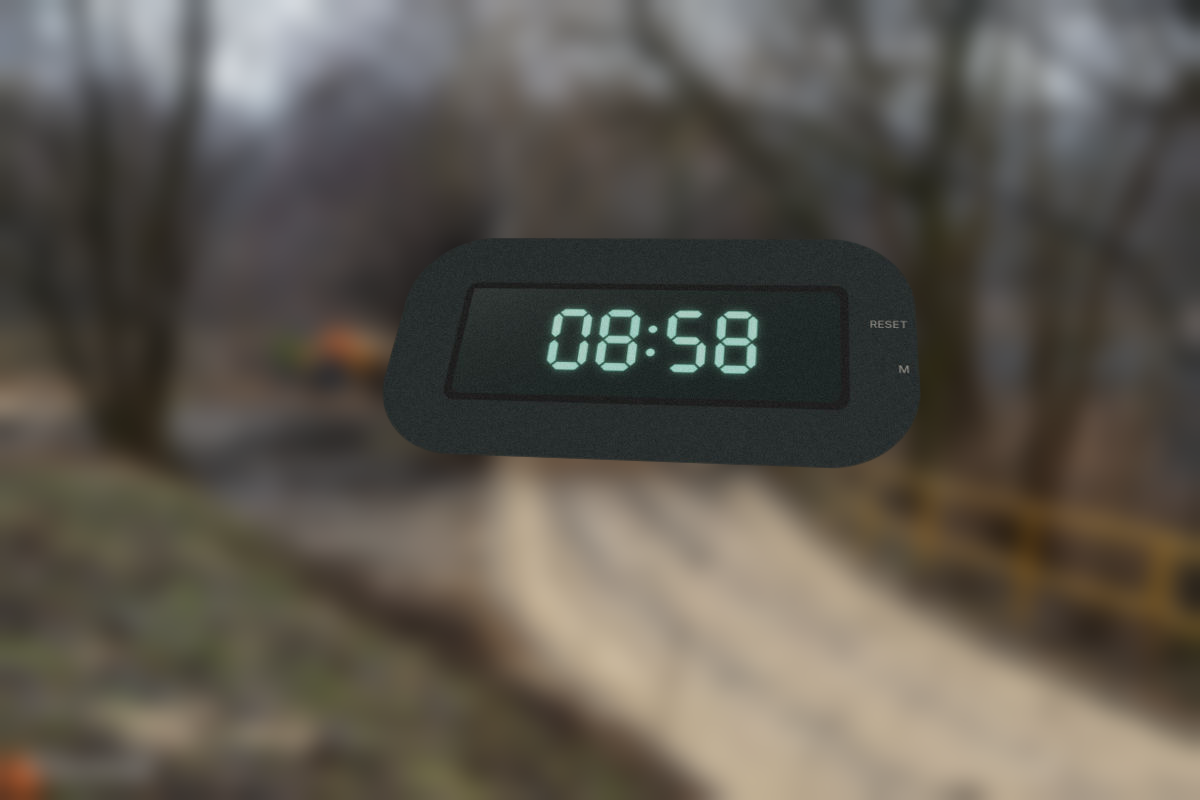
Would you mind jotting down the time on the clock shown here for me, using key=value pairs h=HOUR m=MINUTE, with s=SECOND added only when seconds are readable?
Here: h=8 m=58
